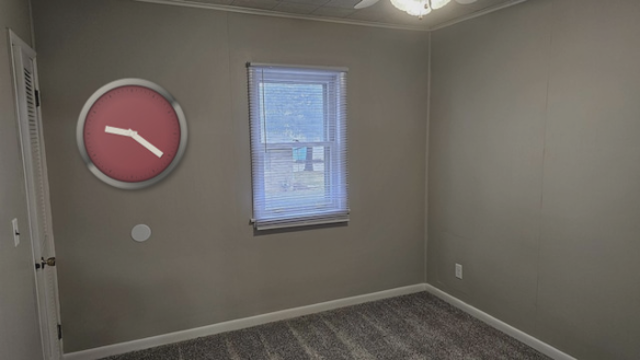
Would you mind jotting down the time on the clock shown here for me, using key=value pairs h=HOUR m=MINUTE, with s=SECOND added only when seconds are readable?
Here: h=9 m=21
